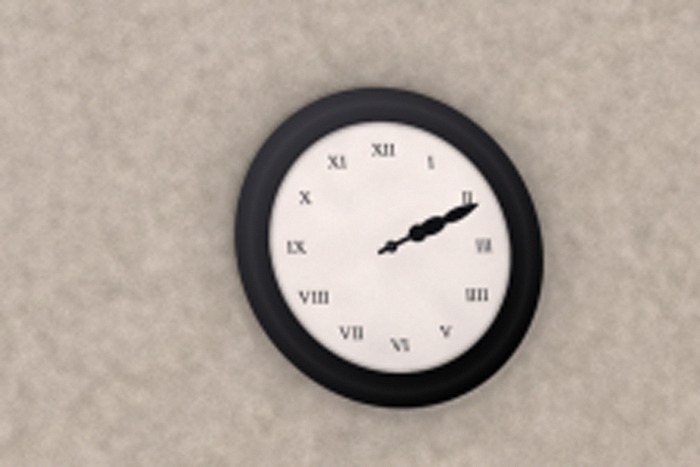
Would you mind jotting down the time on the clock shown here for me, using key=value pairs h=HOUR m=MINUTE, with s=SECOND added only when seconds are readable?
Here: h=2 m=11
